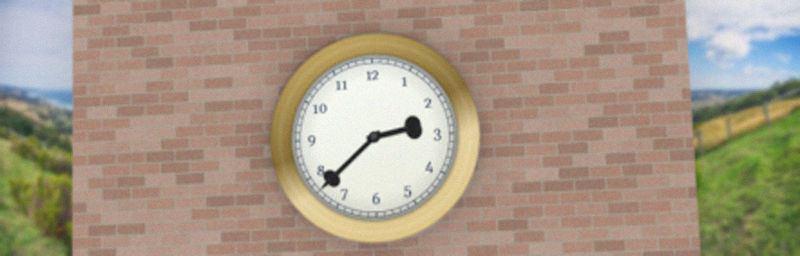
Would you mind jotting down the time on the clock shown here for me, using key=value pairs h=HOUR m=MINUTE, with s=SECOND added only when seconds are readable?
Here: h=2 m=38
